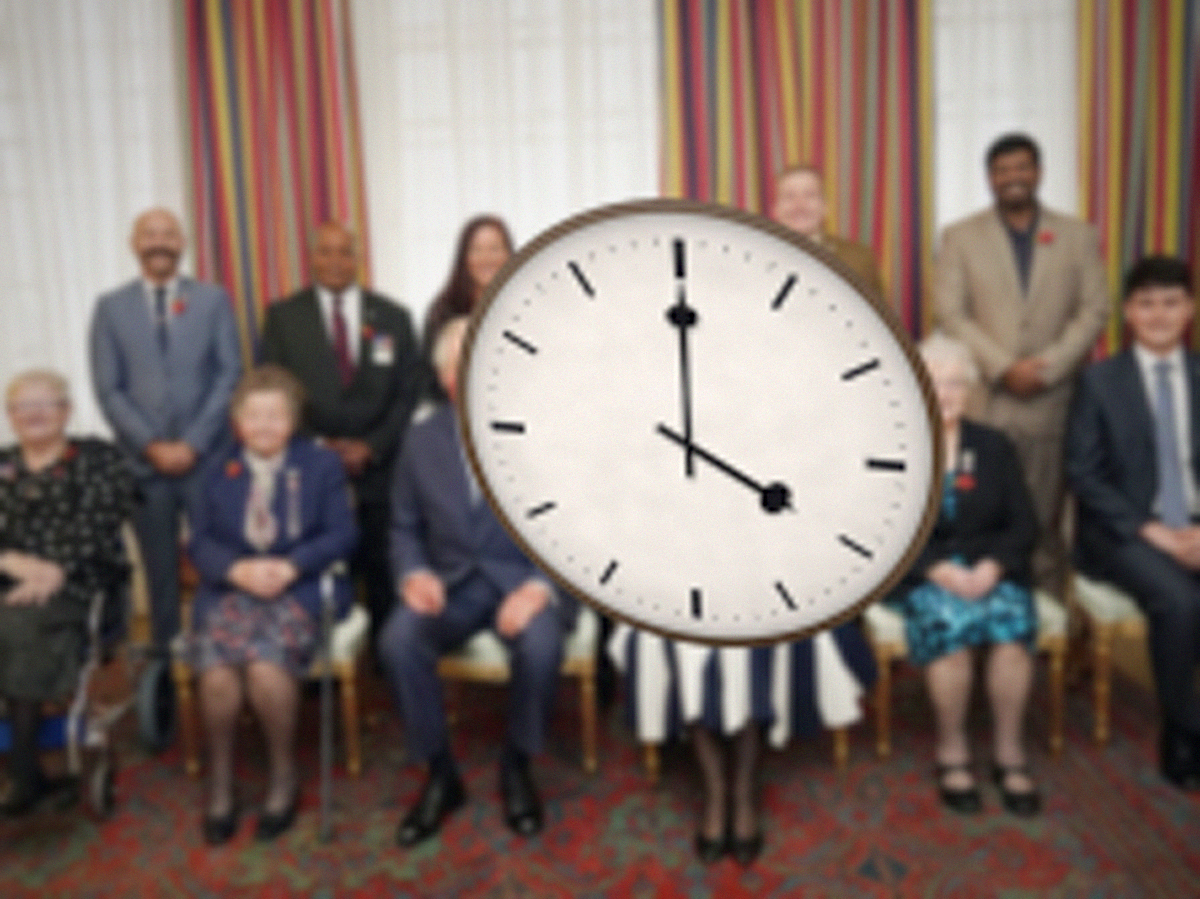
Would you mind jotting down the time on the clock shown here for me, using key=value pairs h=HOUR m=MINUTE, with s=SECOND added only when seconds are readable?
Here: h=4 m=0
